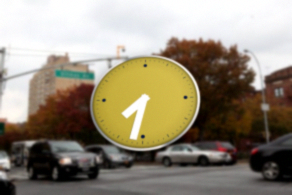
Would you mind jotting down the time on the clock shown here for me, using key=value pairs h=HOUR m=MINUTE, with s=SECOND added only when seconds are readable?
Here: h=7 m=32
